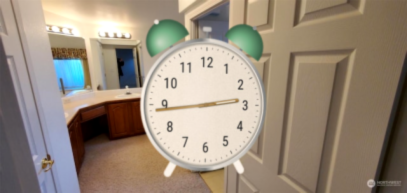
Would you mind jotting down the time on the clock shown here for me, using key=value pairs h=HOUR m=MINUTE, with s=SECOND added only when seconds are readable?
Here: h=2 m=44
